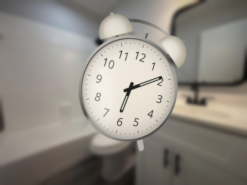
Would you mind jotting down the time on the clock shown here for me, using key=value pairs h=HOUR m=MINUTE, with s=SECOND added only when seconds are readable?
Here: h=6 m=9
